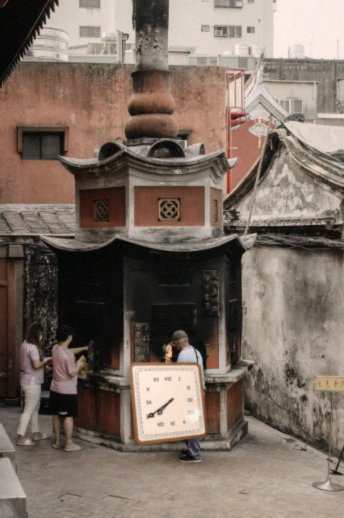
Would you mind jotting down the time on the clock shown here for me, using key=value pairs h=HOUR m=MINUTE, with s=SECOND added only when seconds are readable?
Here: h=7 m=40
